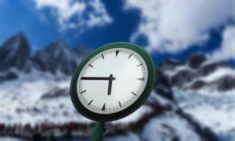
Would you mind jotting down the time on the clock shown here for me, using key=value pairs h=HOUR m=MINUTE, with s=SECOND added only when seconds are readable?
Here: h=5 m=45
